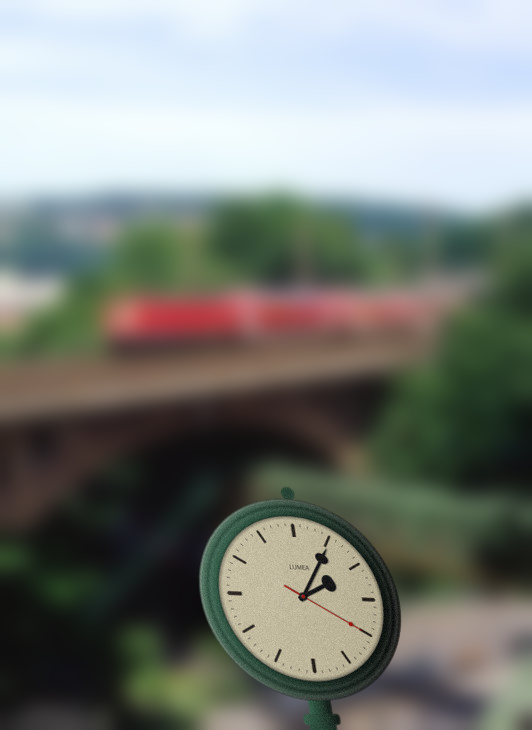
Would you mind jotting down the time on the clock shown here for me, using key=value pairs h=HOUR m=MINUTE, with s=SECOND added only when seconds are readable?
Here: h=2 m=5 s=20
